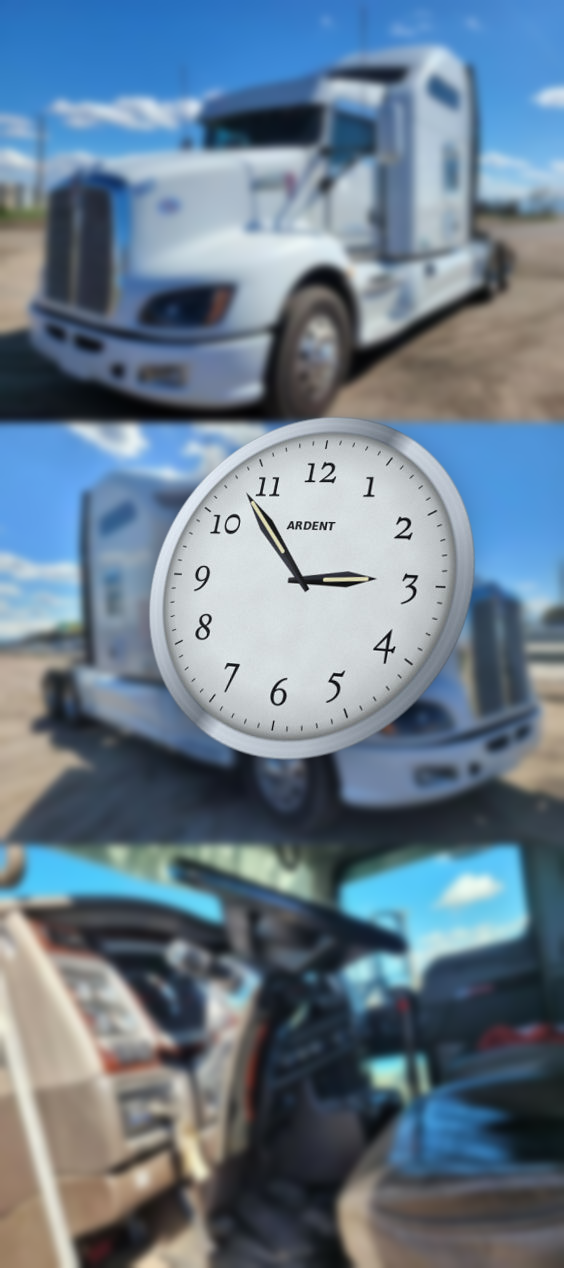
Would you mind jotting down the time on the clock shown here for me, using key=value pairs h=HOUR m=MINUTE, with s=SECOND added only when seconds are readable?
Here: h=2 m=53
